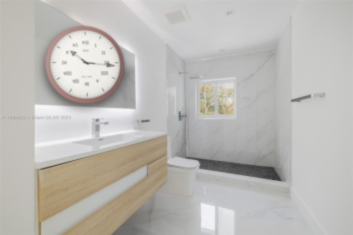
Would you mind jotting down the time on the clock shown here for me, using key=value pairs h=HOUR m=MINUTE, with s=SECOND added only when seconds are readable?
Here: h=10 m=16
